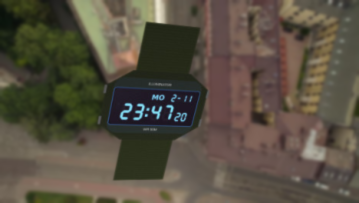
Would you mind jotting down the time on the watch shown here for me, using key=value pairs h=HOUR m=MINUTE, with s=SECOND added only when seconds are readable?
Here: h=23 m=47 s=20
